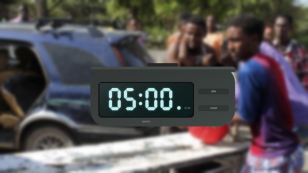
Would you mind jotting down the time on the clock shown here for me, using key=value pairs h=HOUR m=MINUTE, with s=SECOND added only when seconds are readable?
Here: h=5 m=0
